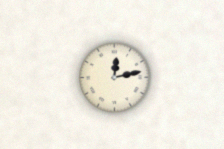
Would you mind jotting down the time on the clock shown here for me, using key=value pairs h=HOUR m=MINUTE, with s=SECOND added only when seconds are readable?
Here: h=12 m=13
